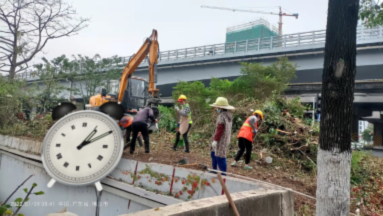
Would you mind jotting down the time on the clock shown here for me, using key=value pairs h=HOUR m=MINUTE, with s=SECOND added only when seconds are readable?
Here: h=1 m=10
